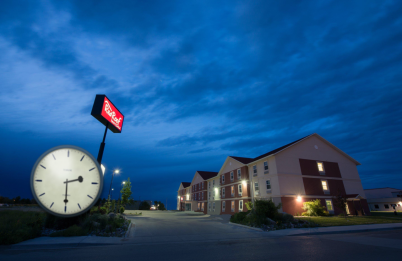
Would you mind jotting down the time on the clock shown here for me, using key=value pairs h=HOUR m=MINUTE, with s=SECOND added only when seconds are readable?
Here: h=2 m=30
